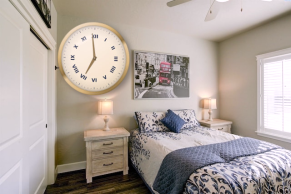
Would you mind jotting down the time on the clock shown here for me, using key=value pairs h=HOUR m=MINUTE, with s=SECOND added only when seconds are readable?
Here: h=6 m=59
